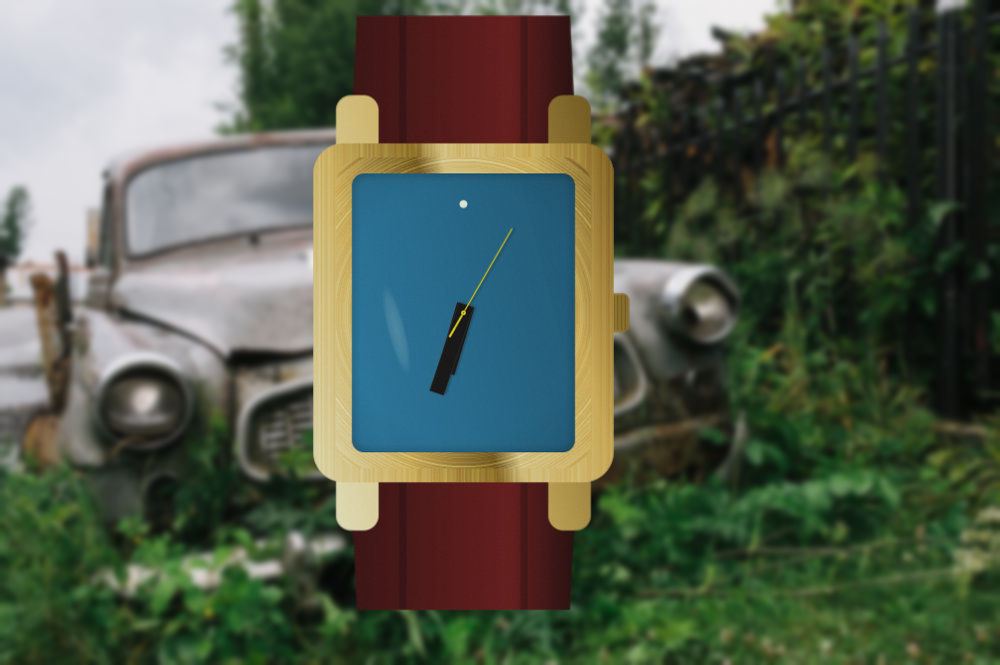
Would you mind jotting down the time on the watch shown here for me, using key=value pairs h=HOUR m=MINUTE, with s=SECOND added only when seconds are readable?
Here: h=6 m=33 s=5
